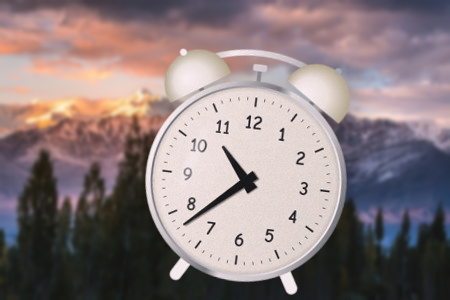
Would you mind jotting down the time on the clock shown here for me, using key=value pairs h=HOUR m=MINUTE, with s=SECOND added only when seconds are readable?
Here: h=10 m=38
